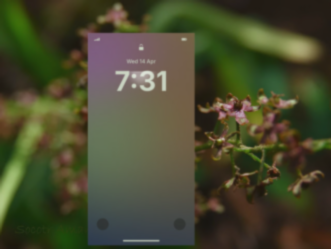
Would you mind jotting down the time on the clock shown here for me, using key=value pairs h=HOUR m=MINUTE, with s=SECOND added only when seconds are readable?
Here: h=7 m=31
